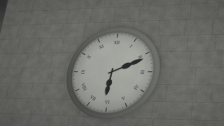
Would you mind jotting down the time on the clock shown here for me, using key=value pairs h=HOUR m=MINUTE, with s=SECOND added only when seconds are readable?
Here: h=6 m=11
